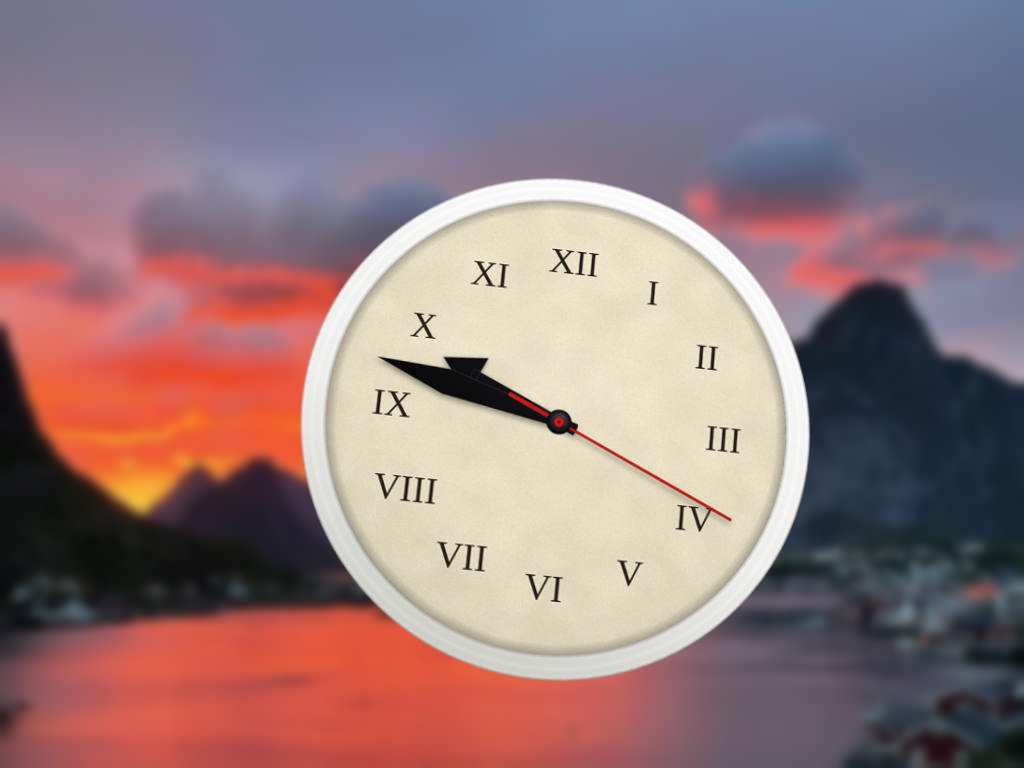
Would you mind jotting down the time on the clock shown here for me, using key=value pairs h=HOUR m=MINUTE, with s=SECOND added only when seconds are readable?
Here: h=9 m=47 s=19
